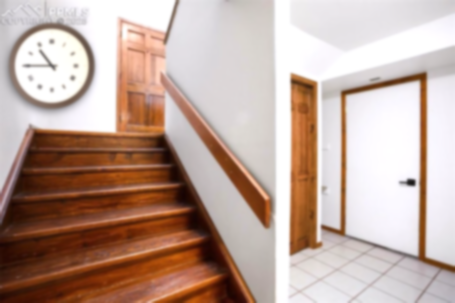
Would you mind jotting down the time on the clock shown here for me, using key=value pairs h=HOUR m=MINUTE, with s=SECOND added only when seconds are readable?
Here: h=10 m=45
